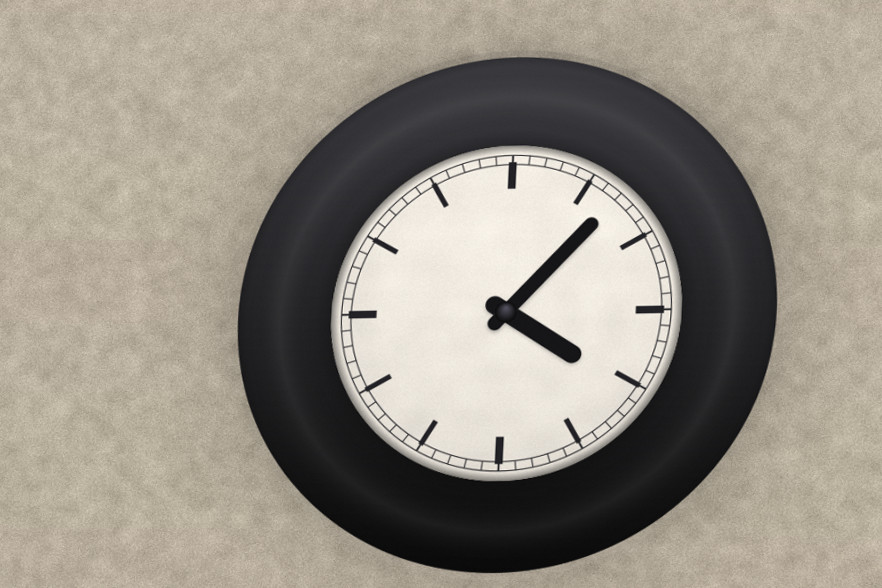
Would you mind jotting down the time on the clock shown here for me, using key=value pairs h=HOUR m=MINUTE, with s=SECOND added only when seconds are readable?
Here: h=4 m=7
